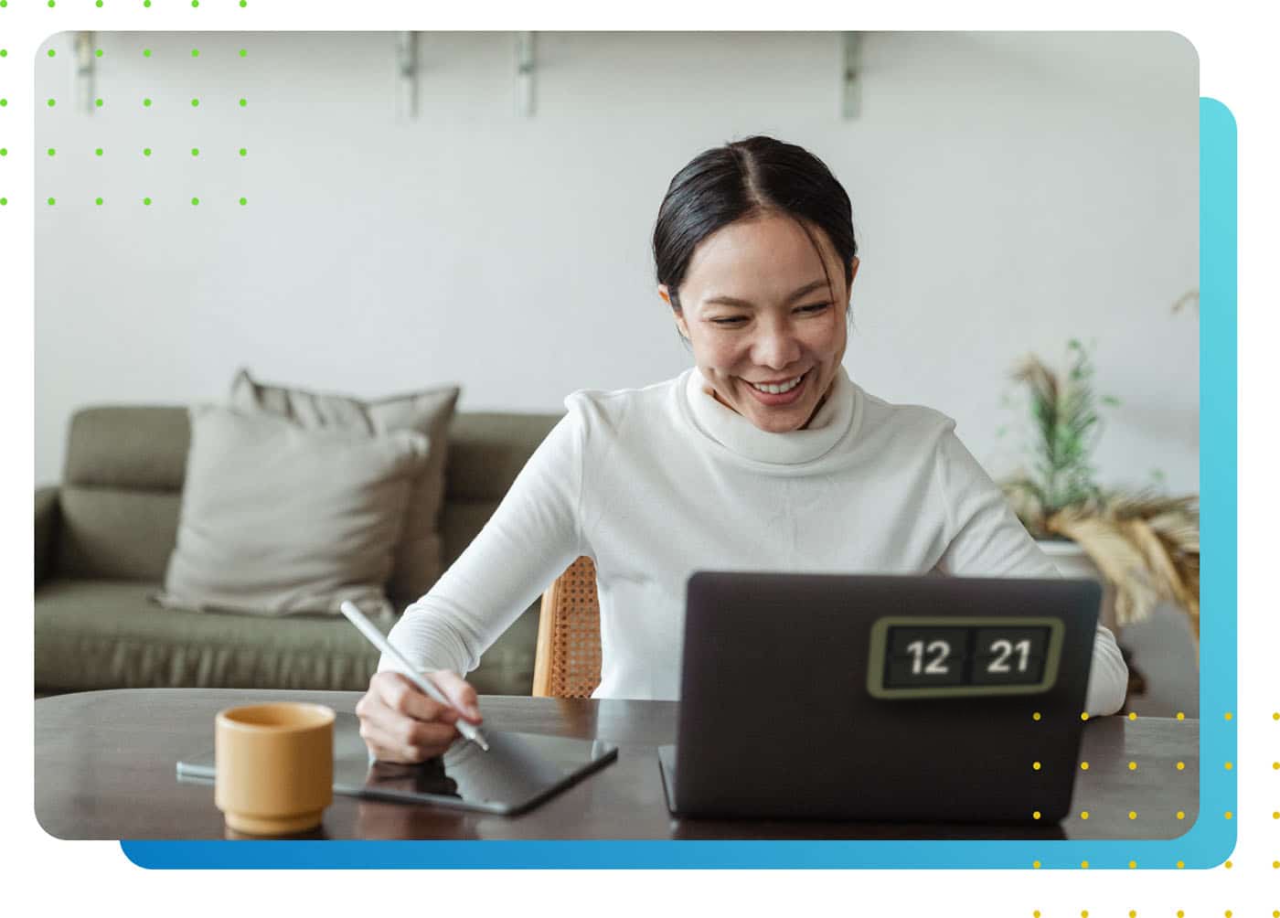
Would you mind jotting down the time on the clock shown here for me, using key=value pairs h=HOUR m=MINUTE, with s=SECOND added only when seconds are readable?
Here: h=12 m=21
